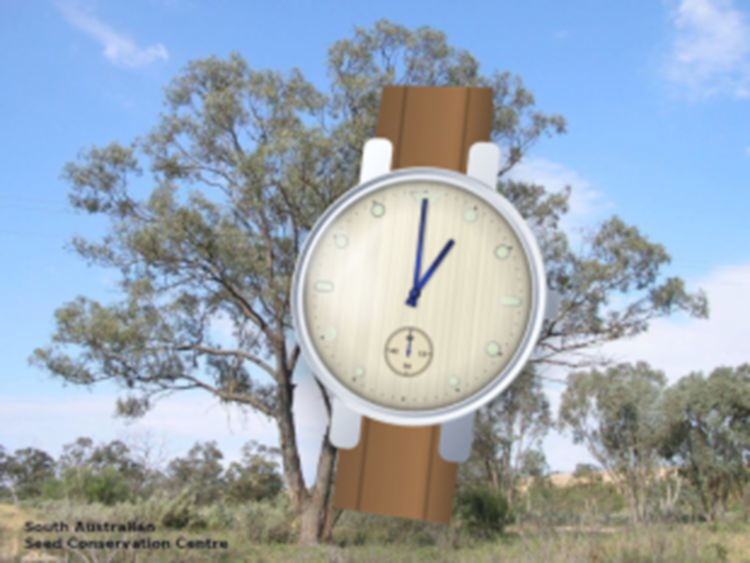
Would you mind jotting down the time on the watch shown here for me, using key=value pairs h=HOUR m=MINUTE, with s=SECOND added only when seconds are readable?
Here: h=1 m=0
